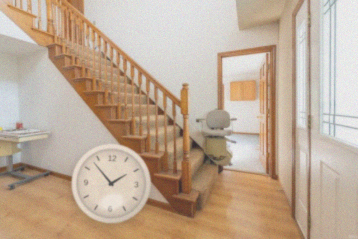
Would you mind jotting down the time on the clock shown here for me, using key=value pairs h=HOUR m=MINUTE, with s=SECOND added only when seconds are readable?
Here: h=1 m=53
